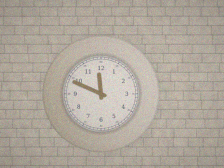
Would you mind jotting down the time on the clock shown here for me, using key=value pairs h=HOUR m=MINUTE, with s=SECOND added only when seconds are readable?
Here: h=11 m=49
